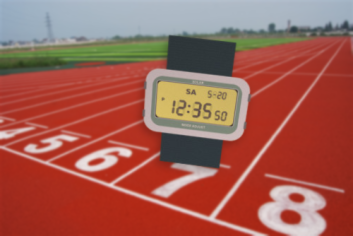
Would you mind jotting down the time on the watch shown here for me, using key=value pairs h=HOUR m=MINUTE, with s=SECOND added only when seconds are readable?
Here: h=12 m=35 s=50
